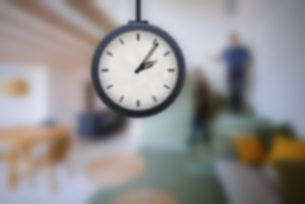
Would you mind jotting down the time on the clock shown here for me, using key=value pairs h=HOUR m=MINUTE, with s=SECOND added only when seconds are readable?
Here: h=2 m=6
